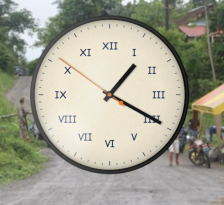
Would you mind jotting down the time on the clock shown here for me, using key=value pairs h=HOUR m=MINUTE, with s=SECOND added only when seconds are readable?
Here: h=1 m=19 s=51
